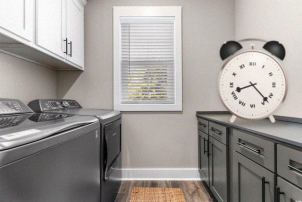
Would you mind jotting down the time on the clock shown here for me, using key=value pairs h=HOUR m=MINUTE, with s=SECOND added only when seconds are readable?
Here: h=8 m=23
